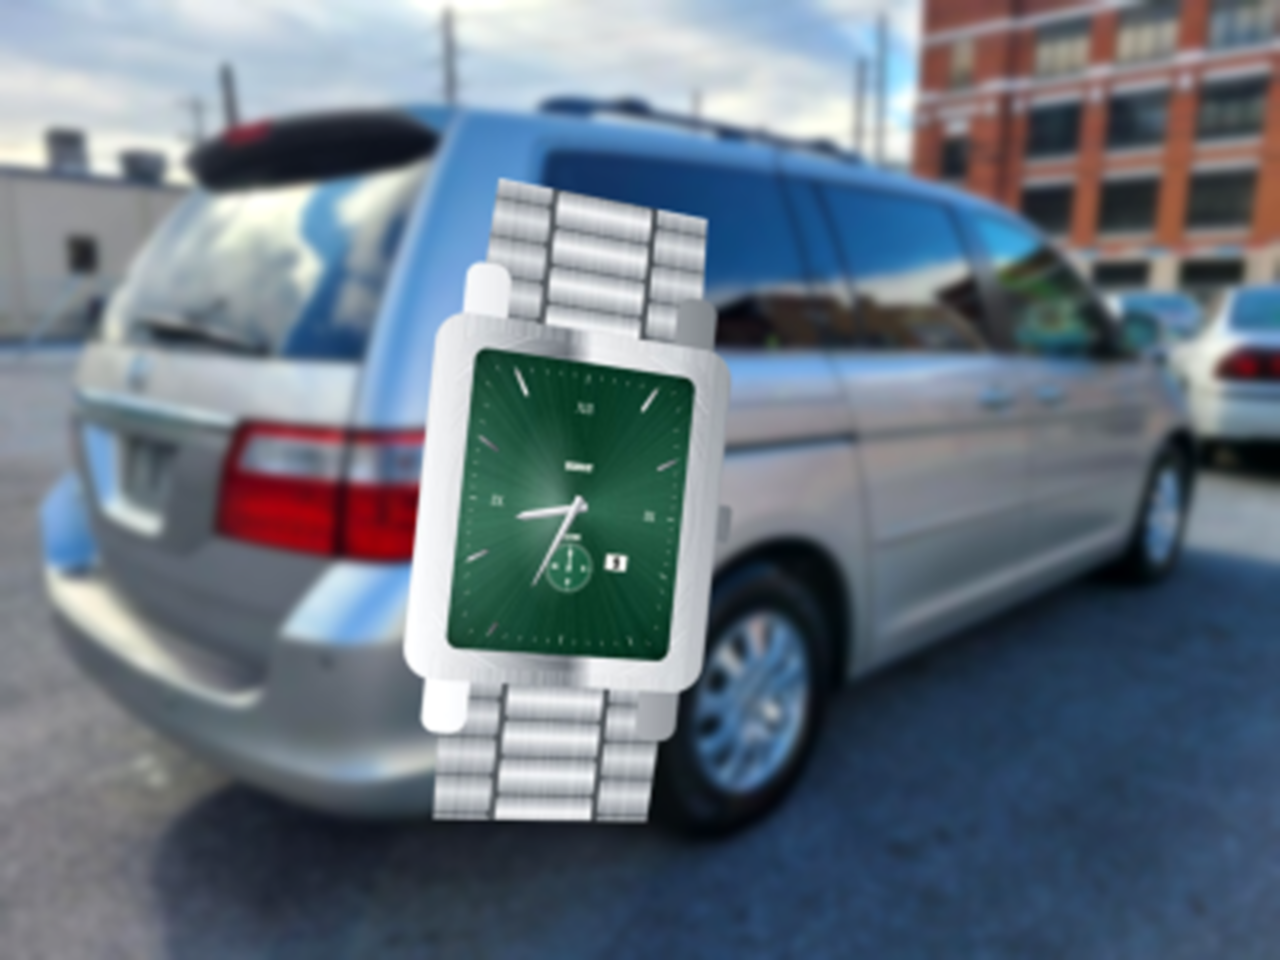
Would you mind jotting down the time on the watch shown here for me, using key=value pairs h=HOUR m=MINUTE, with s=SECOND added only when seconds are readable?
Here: h=8 m=34
